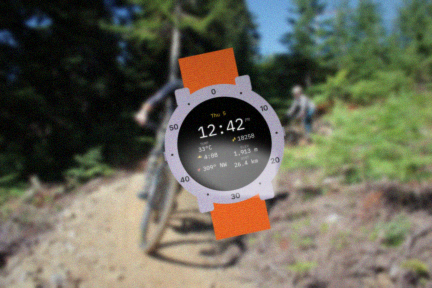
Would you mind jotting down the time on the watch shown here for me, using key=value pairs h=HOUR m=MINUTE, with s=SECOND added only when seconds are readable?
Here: h=12 m=42
